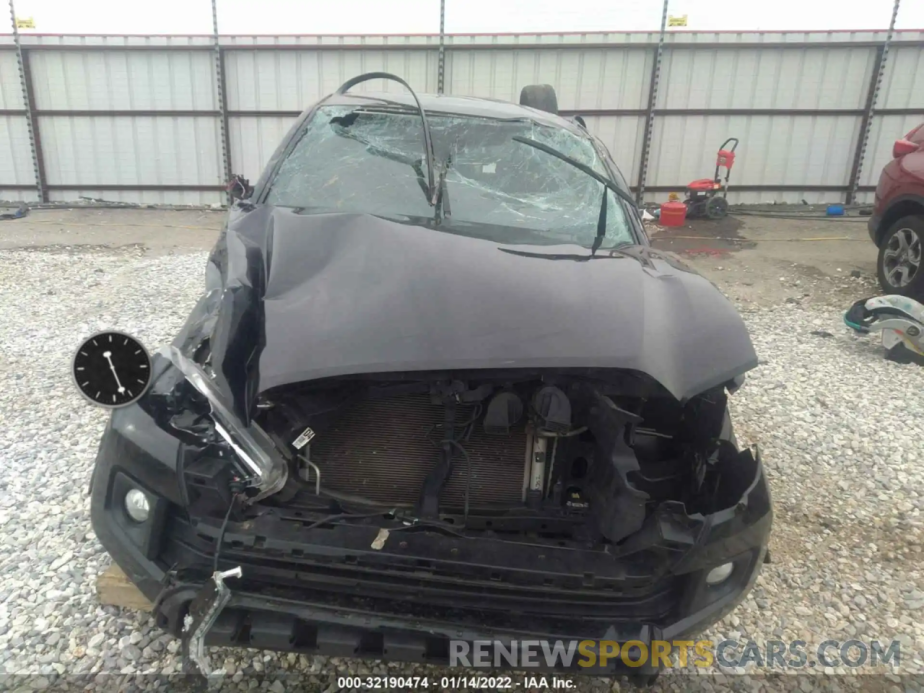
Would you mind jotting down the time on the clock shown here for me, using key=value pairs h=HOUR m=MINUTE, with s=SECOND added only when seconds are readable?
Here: h=11 m=27
